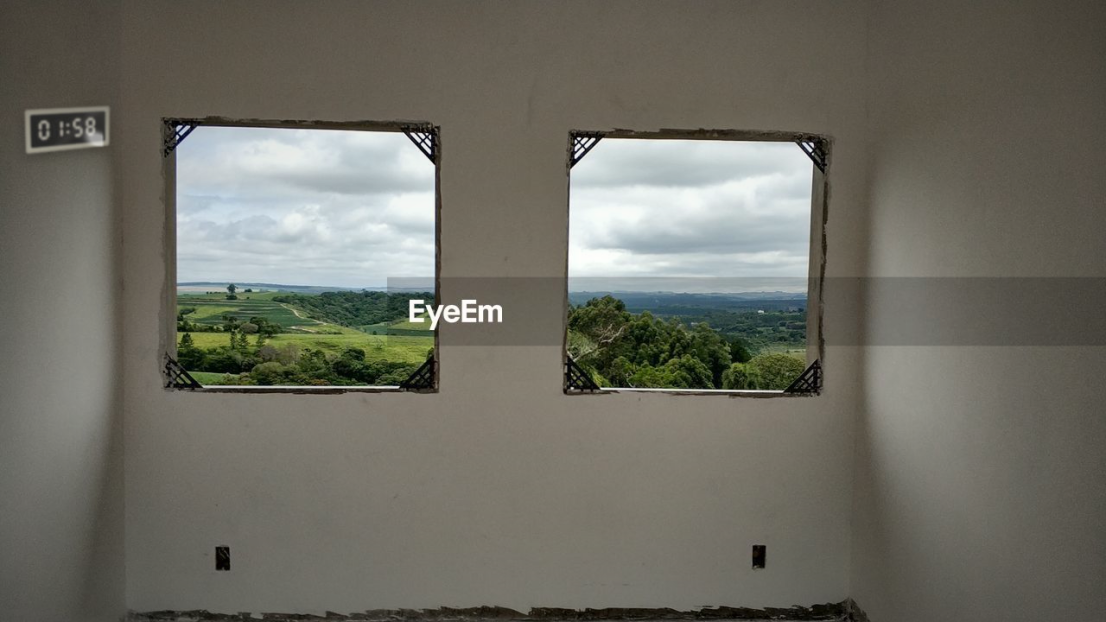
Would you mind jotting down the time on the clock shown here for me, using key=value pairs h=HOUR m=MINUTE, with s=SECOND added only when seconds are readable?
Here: h=1 m=58
